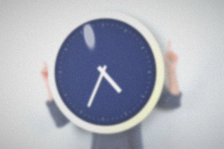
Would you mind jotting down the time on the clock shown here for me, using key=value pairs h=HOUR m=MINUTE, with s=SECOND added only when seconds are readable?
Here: h=4 m=34
